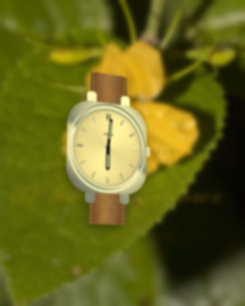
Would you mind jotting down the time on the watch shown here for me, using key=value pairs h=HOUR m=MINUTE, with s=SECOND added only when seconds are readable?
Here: h=6 m=1
